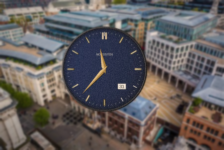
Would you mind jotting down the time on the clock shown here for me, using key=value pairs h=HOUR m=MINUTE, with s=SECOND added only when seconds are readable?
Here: h=11 m=37
